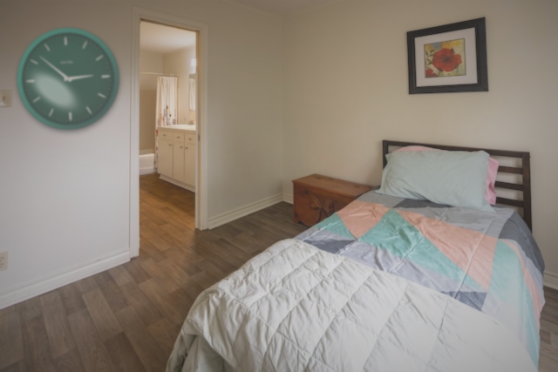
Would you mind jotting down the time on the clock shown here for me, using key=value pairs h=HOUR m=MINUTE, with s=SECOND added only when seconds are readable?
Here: h=2 m=52
